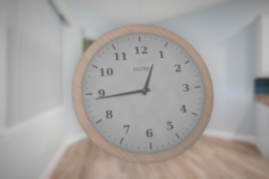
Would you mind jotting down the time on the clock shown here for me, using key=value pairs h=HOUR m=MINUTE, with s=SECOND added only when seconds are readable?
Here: h=12 m=44
